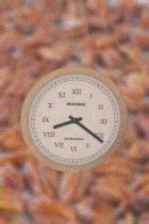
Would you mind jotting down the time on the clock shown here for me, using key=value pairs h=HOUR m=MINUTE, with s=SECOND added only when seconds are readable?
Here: h=8 m=21
